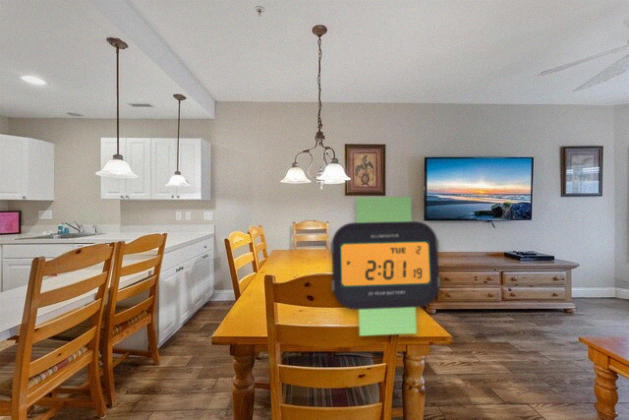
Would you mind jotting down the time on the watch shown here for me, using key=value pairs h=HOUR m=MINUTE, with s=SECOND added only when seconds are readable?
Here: h=2 m=1 s=19
